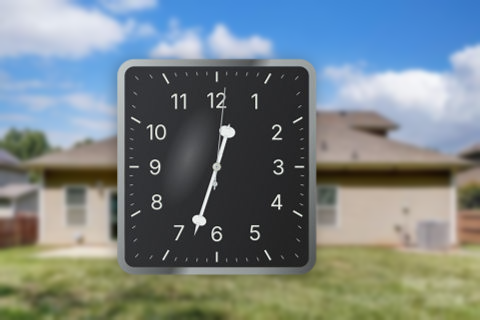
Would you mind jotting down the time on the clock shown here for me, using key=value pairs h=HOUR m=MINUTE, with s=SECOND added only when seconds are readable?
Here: h=12 m=33 s=1
